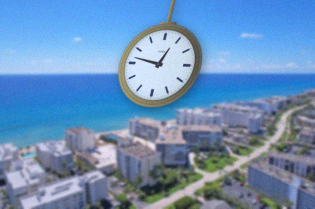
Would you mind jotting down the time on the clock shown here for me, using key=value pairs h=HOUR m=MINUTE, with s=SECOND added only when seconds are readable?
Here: h=12 m=47
